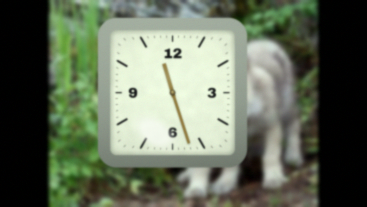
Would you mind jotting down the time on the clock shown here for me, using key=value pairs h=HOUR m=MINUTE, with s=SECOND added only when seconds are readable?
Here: h=11 m=27
